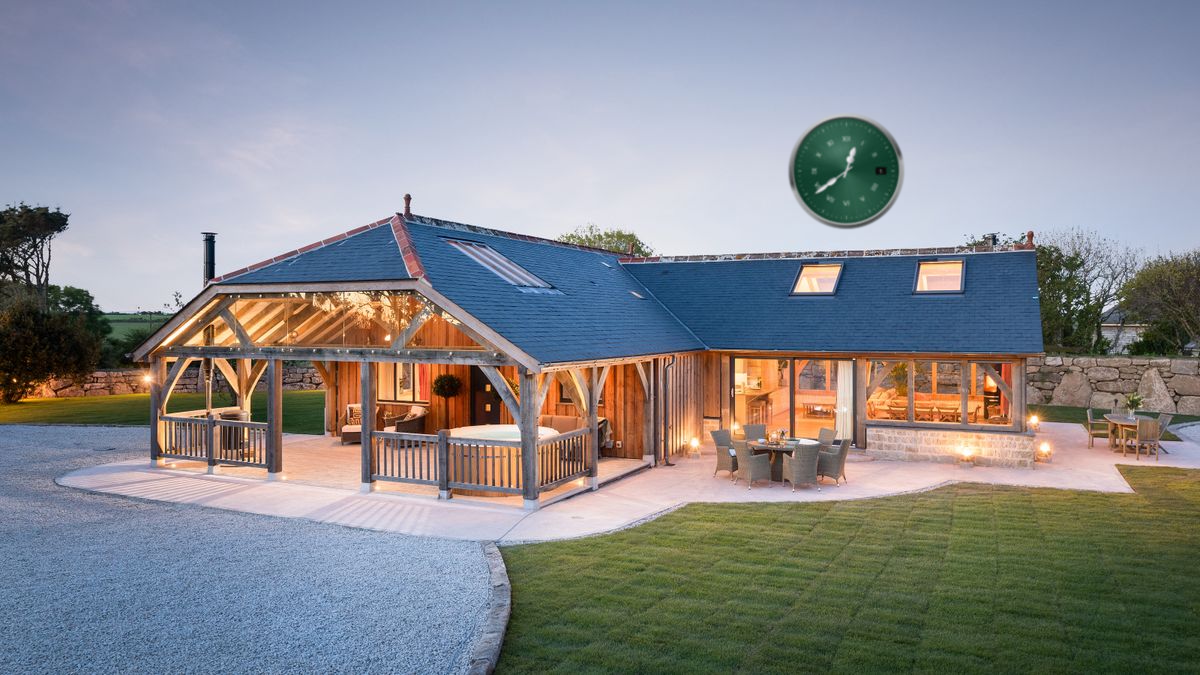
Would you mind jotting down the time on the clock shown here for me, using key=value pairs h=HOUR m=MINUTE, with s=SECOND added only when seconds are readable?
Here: h=12 m=39
